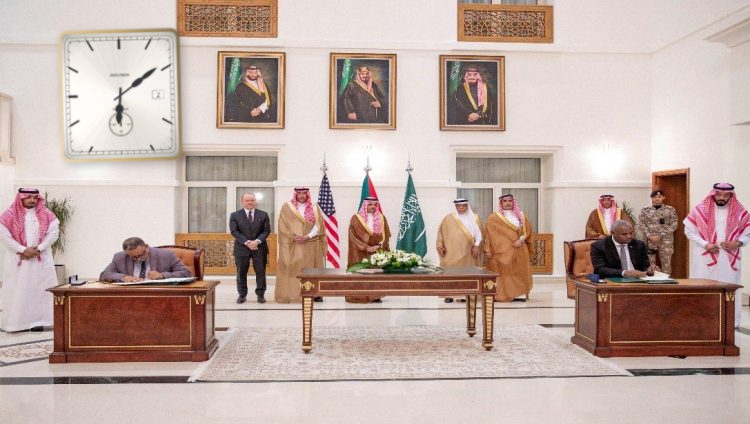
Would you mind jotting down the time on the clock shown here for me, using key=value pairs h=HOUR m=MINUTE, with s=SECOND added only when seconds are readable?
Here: h=6 m=9
